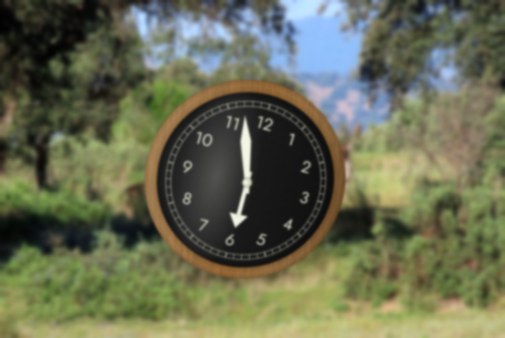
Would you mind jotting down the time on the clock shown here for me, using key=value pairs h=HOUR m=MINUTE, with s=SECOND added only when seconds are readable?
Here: h=5 m=57
